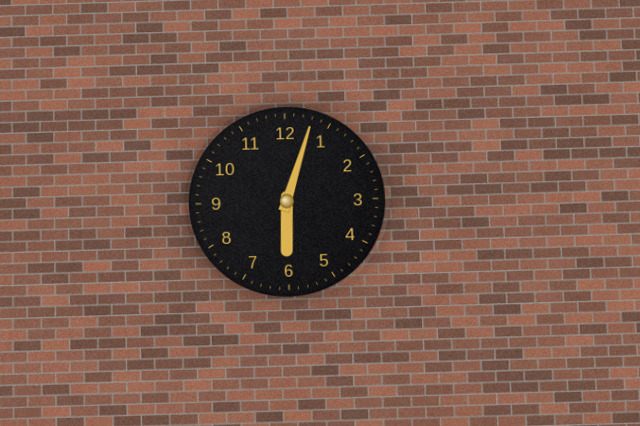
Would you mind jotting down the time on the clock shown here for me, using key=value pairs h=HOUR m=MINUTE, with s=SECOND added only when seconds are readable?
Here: h=6 m=3
